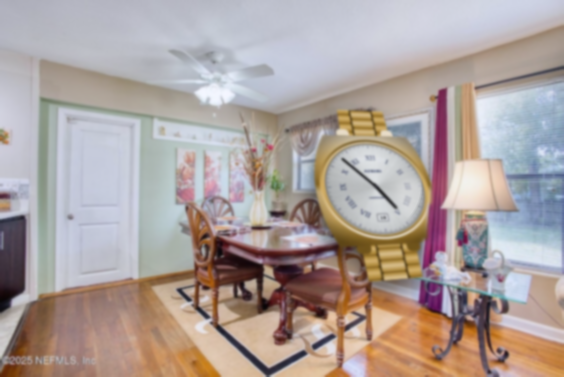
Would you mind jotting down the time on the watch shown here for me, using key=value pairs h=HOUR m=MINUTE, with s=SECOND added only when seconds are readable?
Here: h=4 m=53
